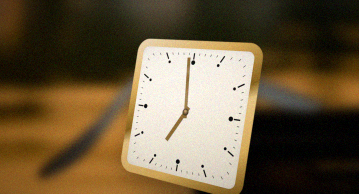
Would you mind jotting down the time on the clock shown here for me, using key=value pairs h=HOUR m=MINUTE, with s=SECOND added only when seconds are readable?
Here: h=6 m=59
